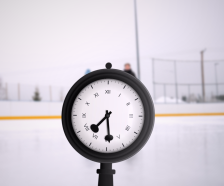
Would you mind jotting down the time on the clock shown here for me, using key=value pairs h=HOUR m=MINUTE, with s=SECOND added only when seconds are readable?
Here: h=7 m=29
